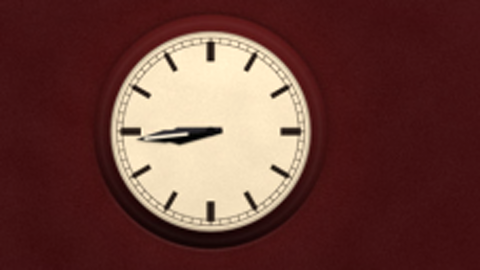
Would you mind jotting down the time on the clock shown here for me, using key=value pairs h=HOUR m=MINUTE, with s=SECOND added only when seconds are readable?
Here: h=8 m=44
